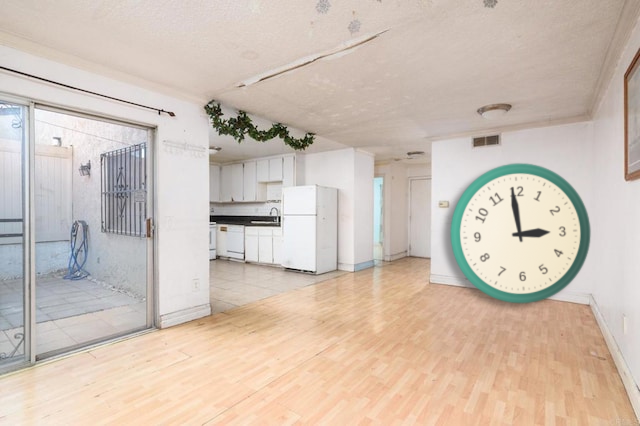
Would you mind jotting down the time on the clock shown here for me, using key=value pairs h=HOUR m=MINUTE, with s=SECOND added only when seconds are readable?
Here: h=2 m=59
